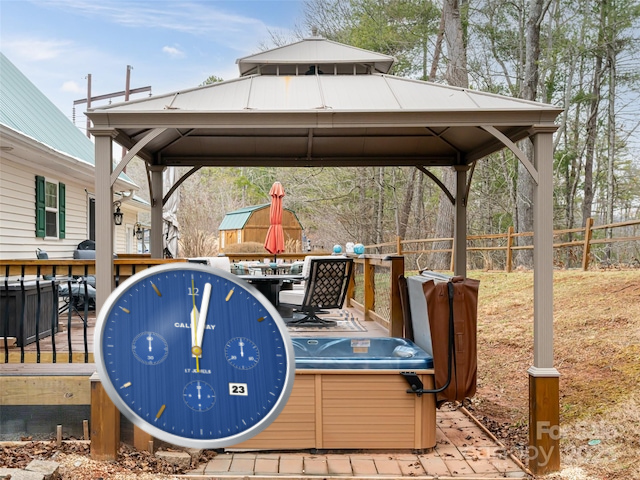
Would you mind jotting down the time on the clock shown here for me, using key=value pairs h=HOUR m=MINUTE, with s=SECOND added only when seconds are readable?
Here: h=12 m=2
